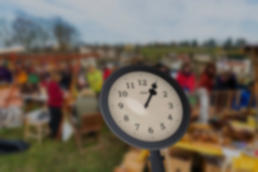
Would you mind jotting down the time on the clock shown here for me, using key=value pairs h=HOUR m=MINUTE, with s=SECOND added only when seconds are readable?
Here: h=1 m=5
